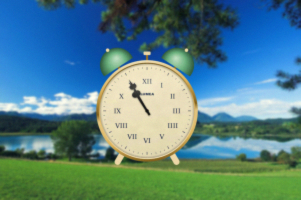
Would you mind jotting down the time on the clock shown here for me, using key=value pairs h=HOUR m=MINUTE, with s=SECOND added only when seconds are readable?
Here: h=10 m=55
